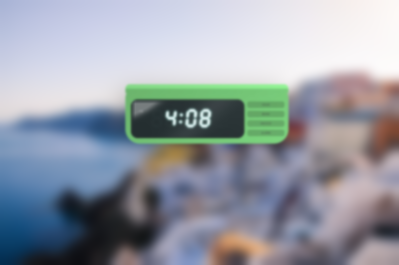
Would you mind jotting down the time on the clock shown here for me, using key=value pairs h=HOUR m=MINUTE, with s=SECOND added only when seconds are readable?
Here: h=4 m=8
